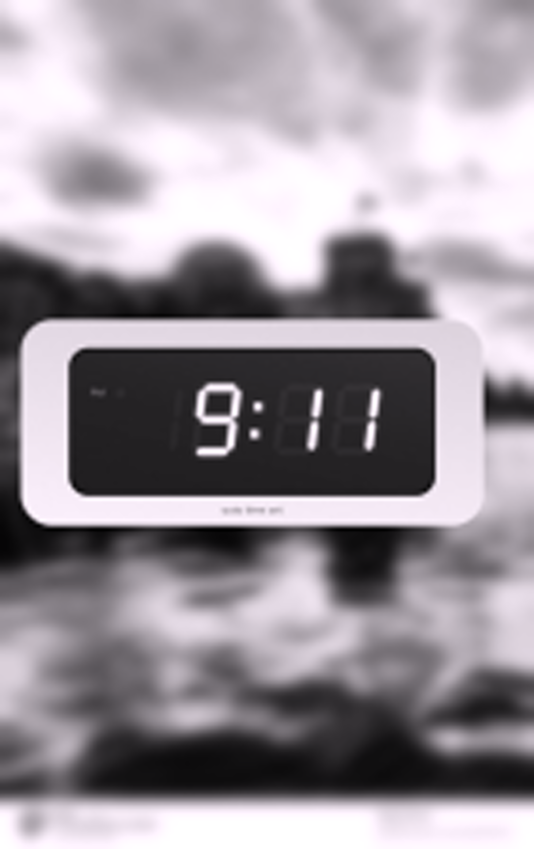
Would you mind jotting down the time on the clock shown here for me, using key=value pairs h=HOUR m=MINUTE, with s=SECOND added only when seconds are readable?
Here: h=9 m=11
